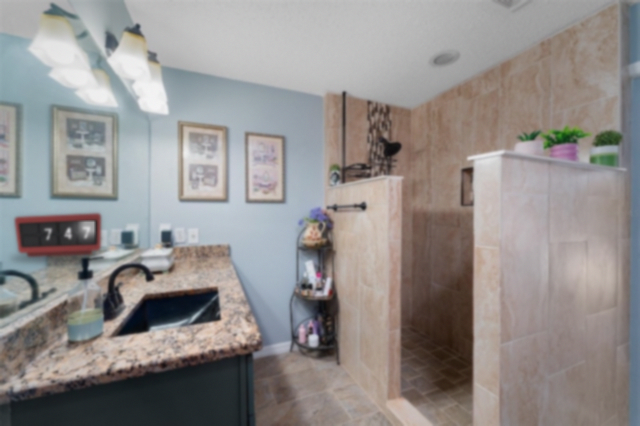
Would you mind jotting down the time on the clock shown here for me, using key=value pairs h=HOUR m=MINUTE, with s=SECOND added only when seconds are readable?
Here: h=7 m=47
